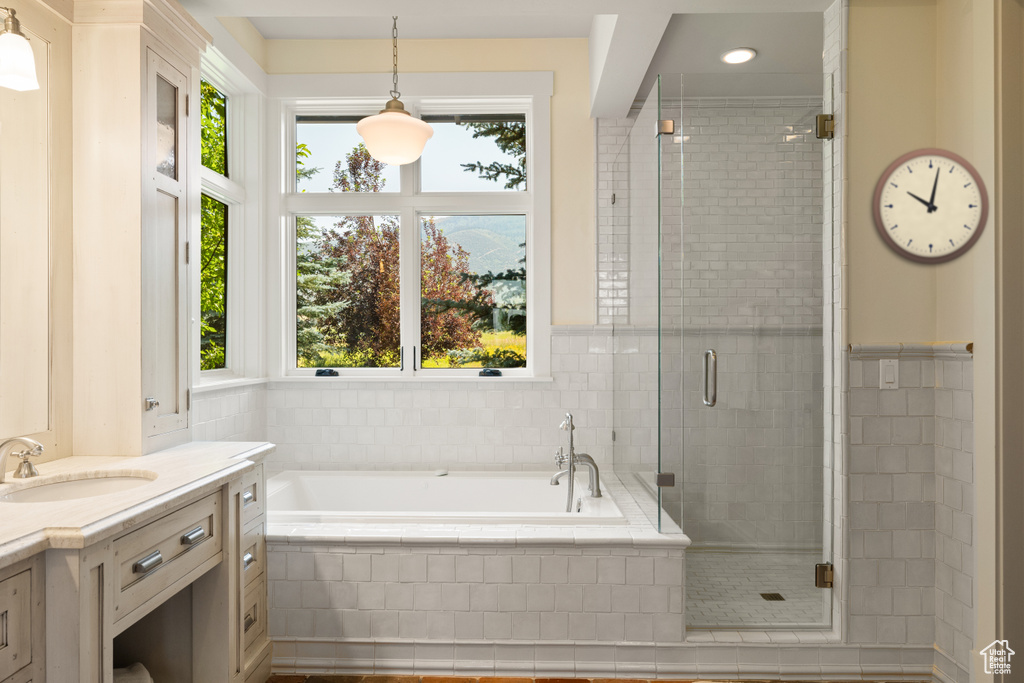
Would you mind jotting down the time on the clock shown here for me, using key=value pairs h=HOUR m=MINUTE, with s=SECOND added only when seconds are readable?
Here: h=10 m=2
